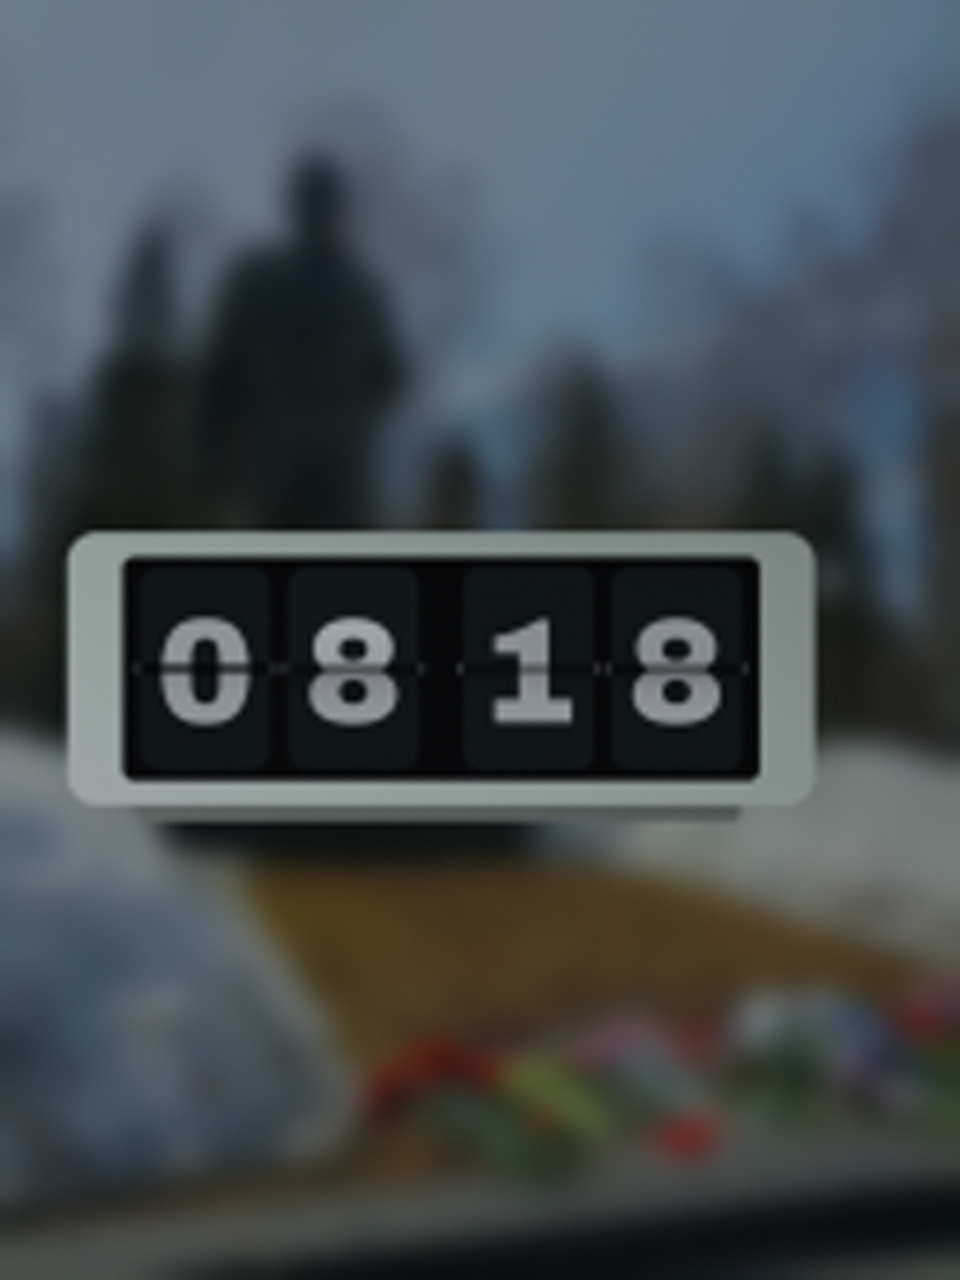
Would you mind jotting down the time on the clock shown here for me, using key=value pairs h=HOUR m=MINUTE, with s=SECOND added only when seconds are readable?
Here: h=8 m=18
